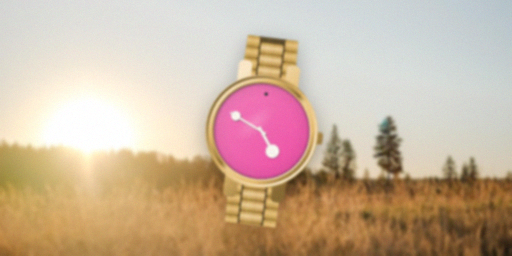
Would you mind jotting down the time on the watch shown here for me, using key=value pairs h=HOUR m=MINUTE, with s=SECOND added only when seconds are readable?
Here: h=4 m=49
